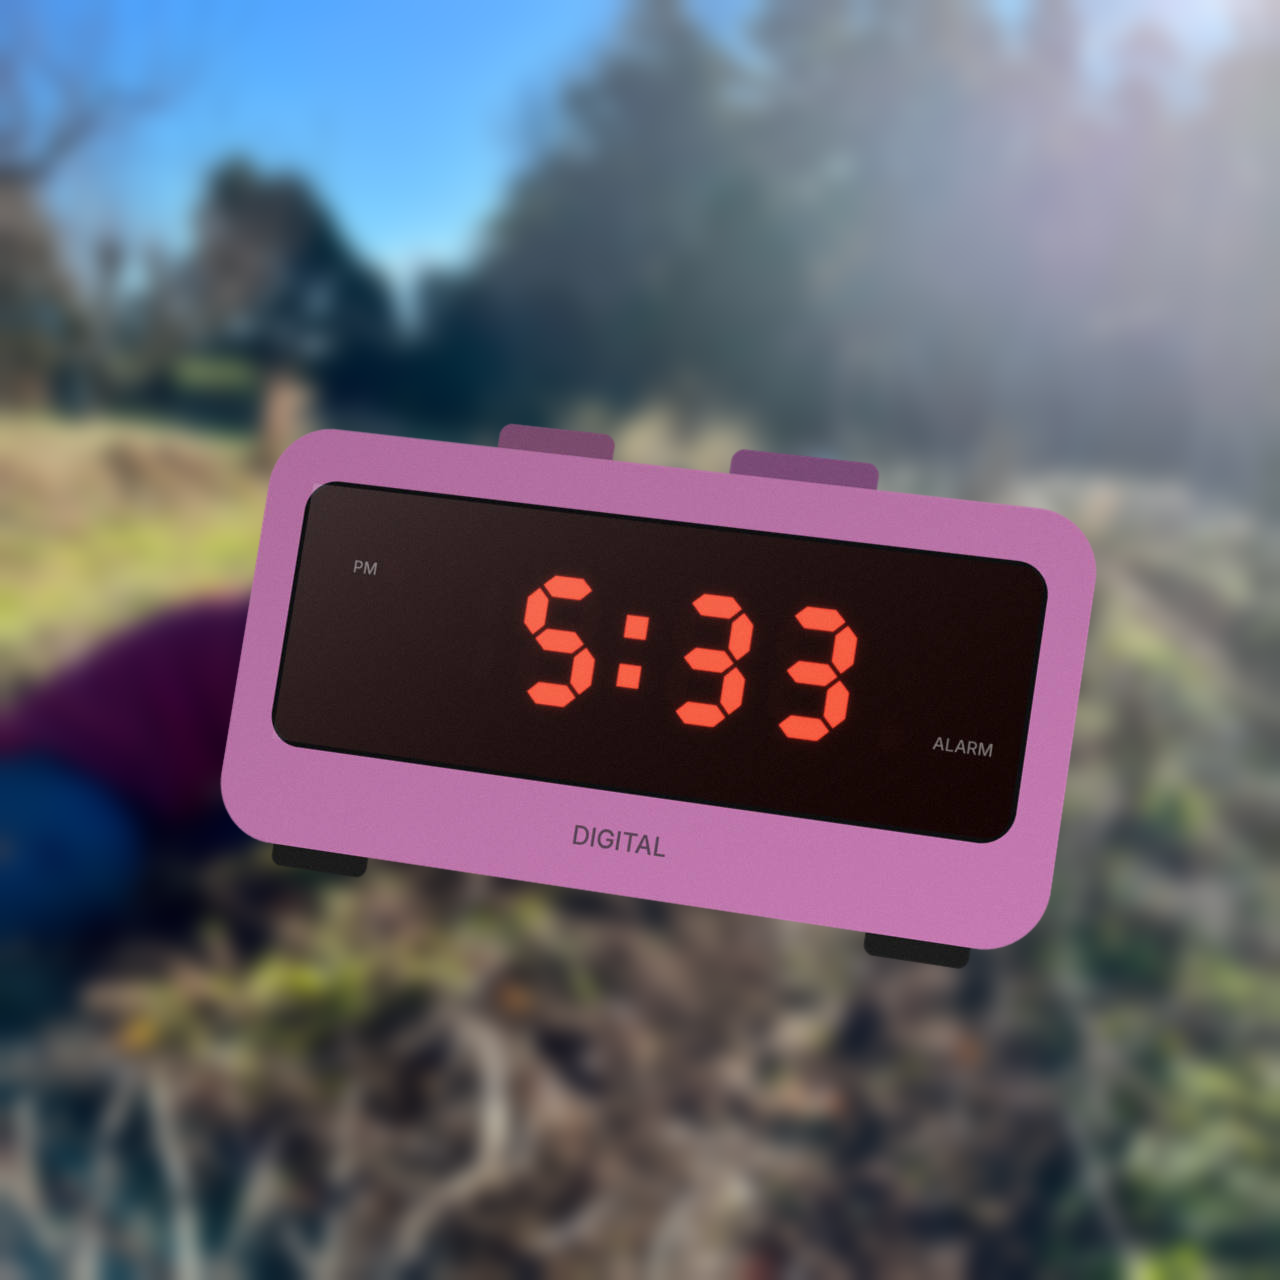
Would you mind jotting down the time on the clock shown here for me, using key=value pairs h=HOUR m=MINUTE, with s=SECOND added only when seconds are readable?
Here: h=5 m=33
